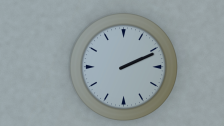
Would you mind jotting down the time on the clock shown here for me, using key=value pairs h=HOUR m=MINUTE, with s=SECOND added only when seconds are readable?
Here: h=2 m=11
